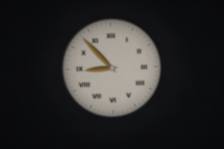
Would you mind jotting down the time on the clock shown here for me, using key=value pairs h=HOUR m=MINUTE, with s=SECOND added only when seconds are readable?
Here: h=8 m=53
